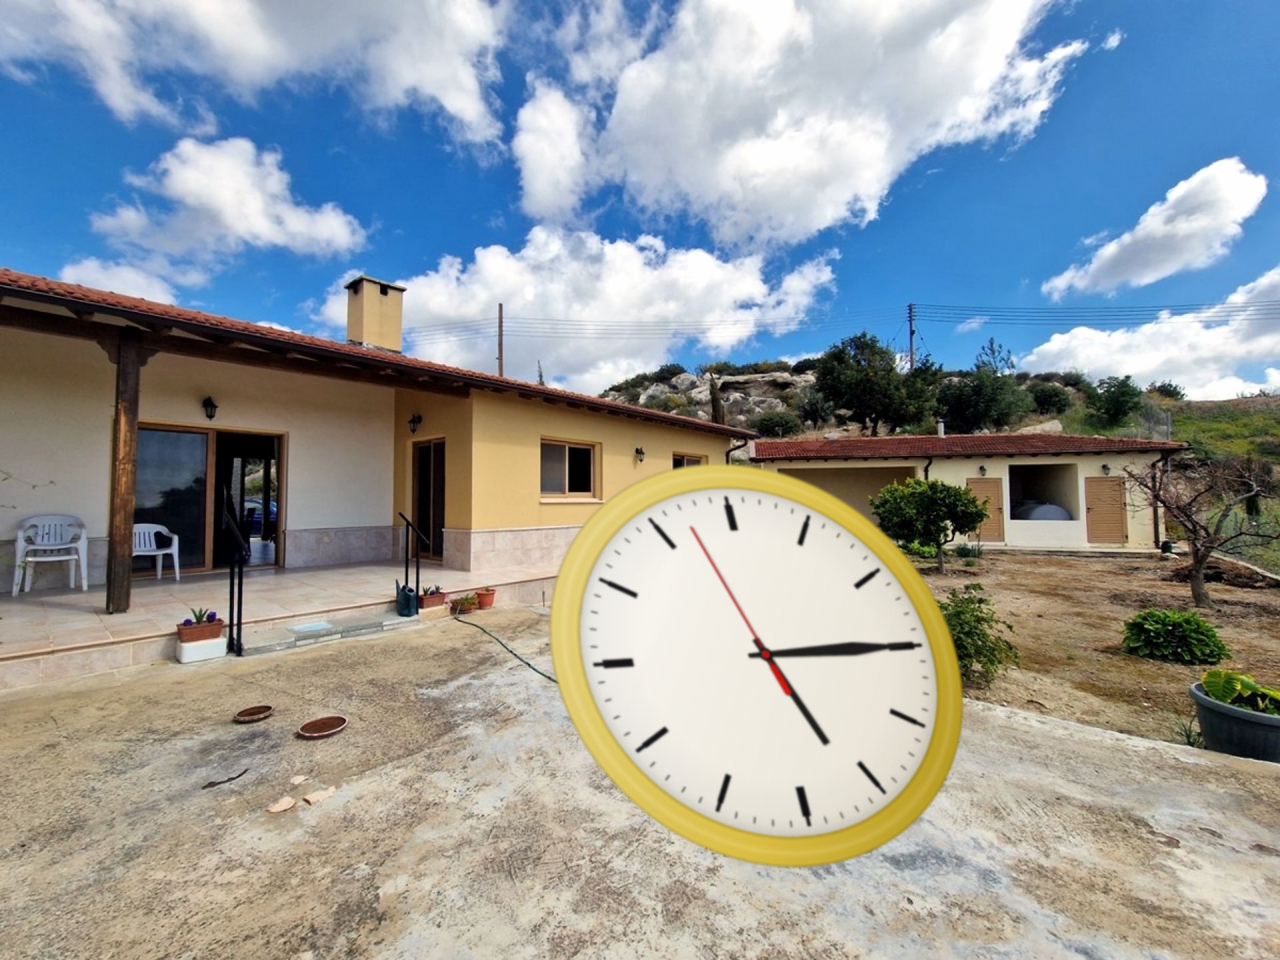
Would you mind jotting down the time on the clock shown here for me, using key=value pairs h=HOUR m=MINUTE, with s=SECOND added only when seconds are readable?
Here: h=5 m=14 s=57
